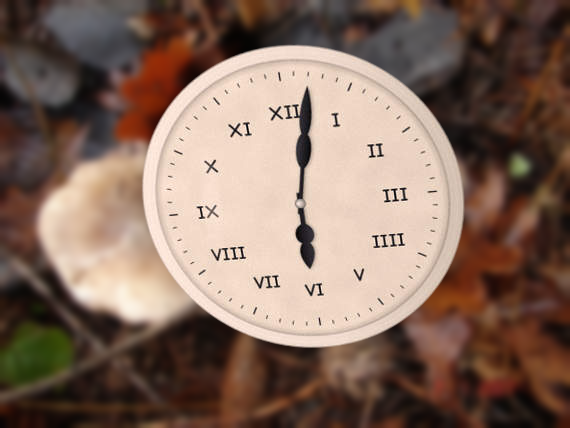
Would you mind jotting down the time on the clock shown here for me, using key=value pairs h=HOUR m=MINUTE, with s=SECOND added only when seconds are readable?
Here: h=6 m=2
